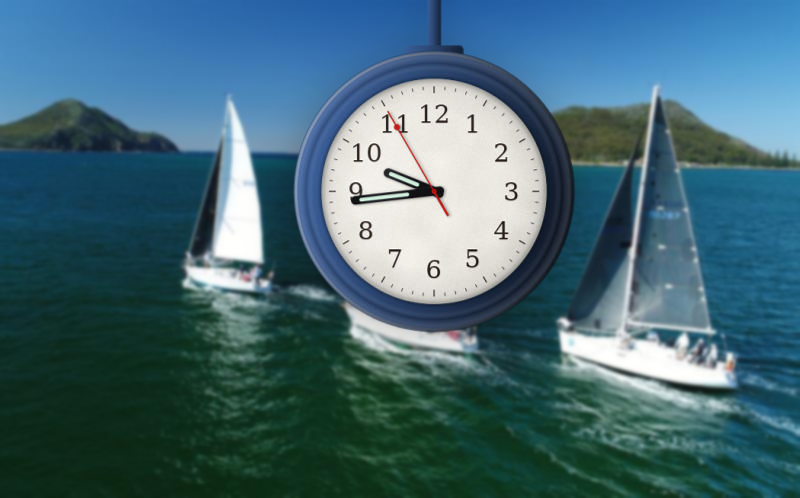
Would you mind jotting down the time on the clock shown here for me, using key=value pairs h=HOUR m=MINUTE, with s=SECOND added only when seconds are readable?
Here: h=9 m=43 s=55
